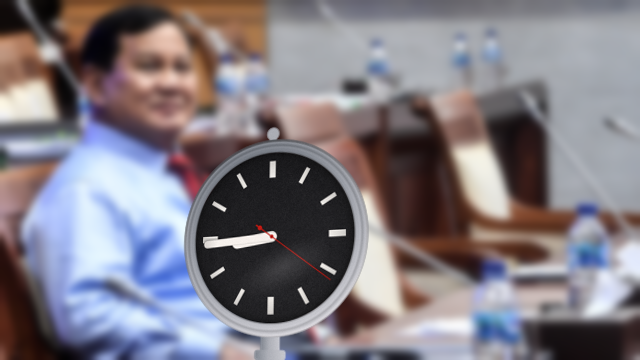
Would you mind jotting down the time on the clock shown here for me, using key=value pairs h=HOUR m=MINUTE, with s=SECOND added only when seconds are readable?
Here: h=8 m=44 s=21
